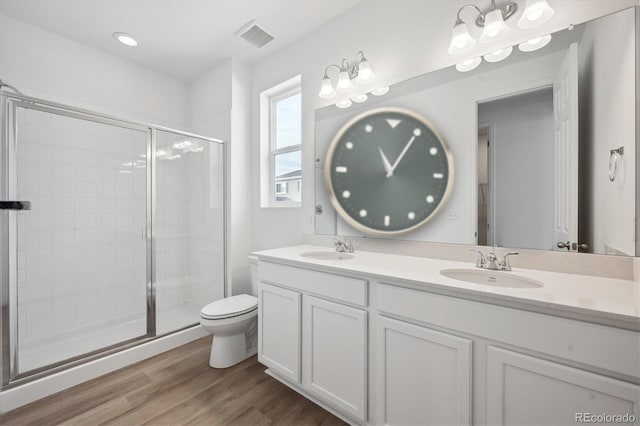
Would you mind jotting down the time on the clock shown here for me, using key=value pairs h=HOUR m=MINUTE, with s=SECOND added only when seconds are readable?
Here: h=11 m=5
